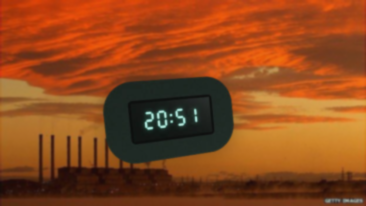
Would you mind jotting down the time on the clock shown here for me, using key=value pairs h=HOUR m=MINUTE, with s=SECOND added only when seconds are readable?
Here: h=20 m=51
